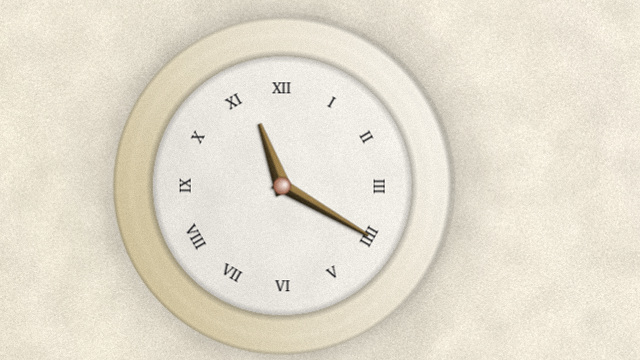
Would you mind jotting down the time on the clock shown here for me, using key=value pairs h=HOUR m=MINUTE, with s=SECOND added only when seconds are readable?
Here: h=11 m=20
